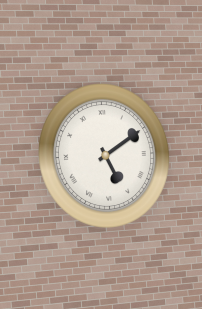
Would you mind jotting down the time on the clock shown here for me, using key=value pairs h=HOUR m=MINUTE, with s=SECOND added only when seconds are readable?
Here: h=5 m=10
